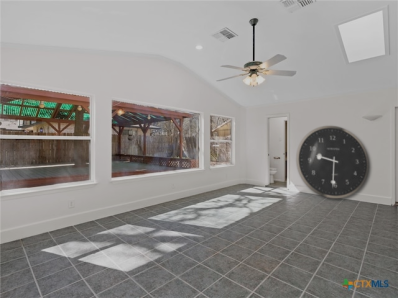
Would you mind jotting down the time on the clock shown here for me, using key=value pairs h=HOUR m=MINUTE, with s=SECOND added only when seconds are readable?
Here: h=9 m=31
